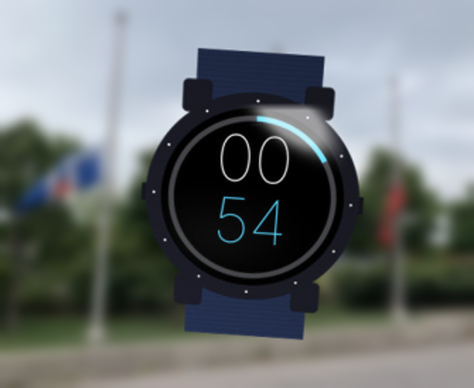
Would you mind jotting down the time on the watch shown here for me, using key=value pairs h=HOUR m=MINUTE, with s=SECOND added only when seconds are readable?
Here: h=0 m=54
